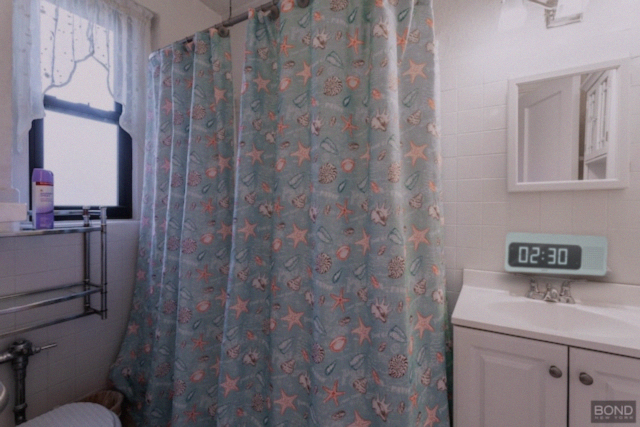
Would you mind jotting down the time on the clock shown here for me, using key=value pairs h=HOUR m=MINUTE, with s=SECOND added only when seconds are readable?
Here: h=2 m=30
